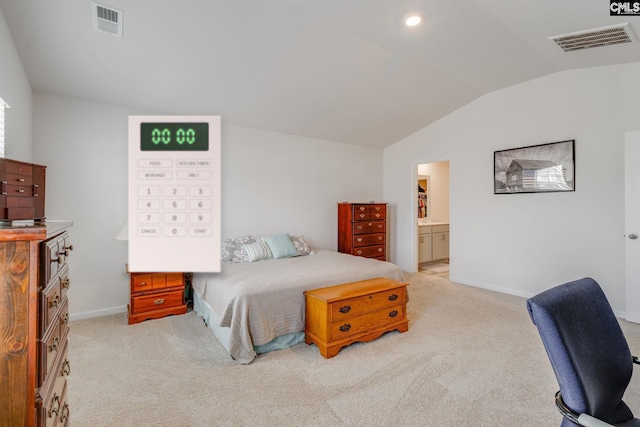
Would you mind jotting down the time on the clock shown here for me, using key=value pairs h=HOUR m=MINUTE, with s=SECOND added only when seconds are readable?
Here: h=0 m=0
